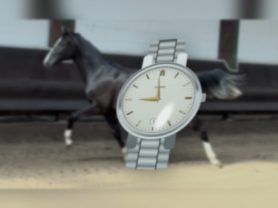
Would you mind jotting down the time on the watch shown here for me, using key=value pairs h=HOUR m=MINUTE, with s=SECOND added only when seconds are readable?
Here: h=8 m=59
